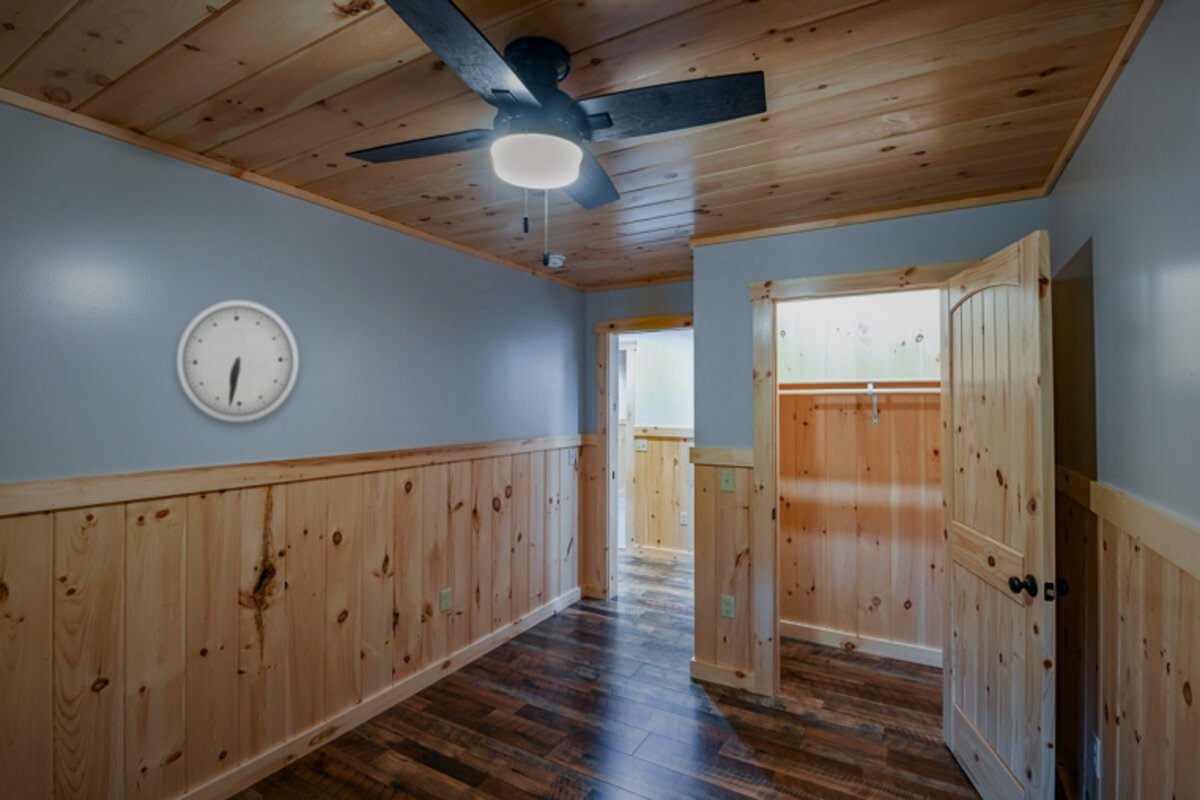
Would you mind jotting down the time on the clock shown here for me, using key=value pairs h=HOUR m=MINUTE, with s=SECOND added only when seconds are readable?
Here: h=6 m=32
